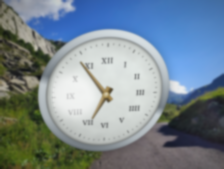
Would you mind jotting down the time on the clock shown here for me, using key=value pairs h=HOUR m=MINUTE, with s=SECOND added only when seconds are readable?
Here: h=6 m=54
